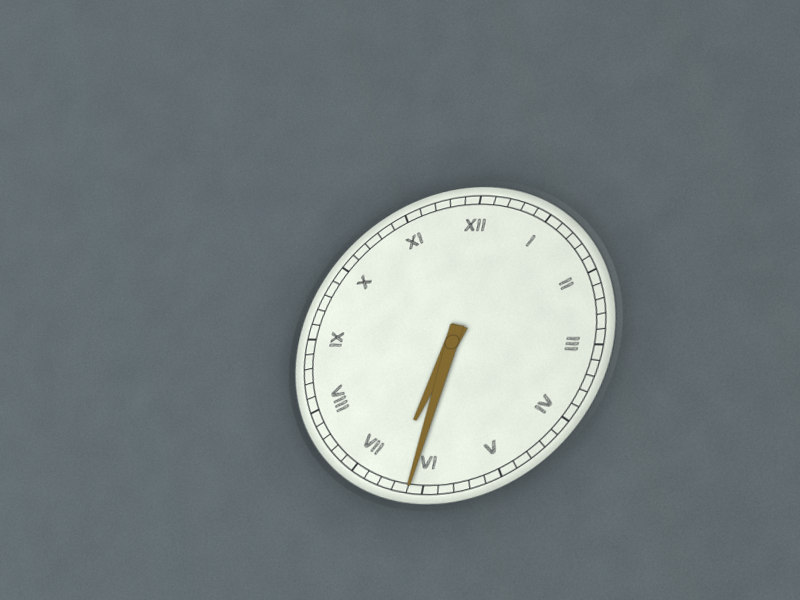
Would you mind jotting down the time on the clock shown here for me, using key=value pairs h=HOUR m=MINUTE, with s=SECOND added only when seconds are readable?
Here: h=6 m=31
